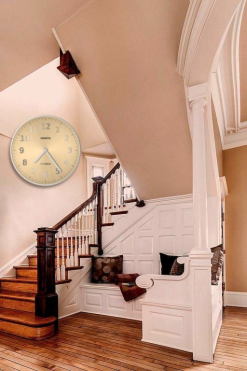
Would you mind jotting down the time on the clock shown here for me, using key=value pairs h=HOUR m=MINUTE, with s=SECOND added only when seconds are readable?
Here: h=7 m=24
